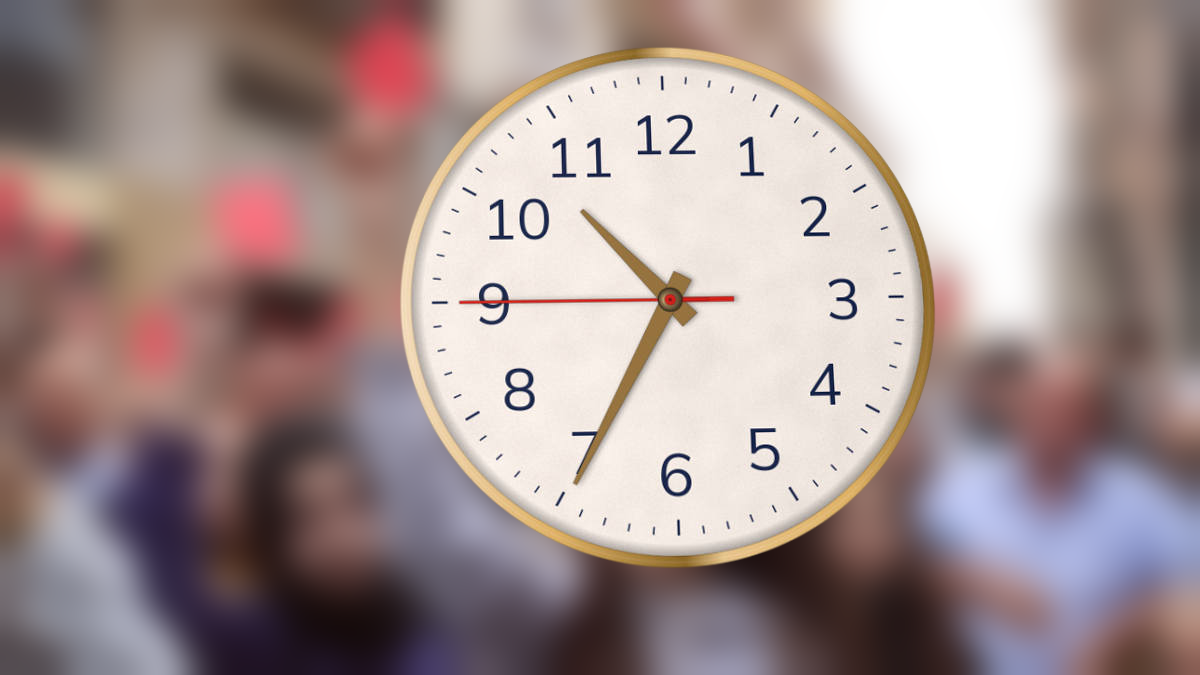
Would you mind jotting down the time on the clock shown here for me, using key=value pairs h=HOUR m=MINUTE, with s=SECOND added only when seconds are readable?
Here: h=10 m=34 s=45
